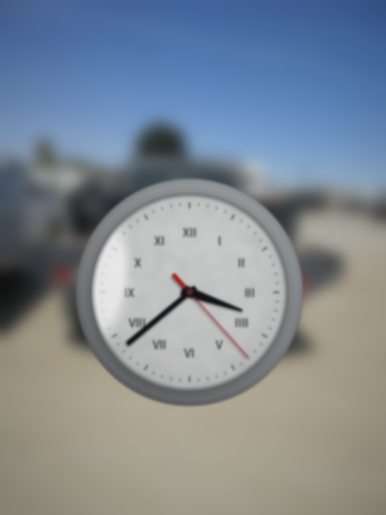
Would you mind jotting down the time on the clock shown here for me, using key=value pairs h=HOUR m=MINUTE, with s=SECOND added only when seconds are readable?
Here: h=3 m=38 s=23
